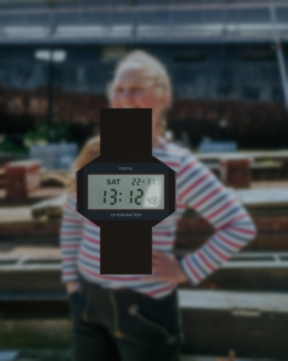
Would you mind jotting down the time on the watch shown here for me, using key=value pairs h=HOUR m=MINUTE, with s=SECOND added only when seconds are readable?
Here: h=13 m=12
